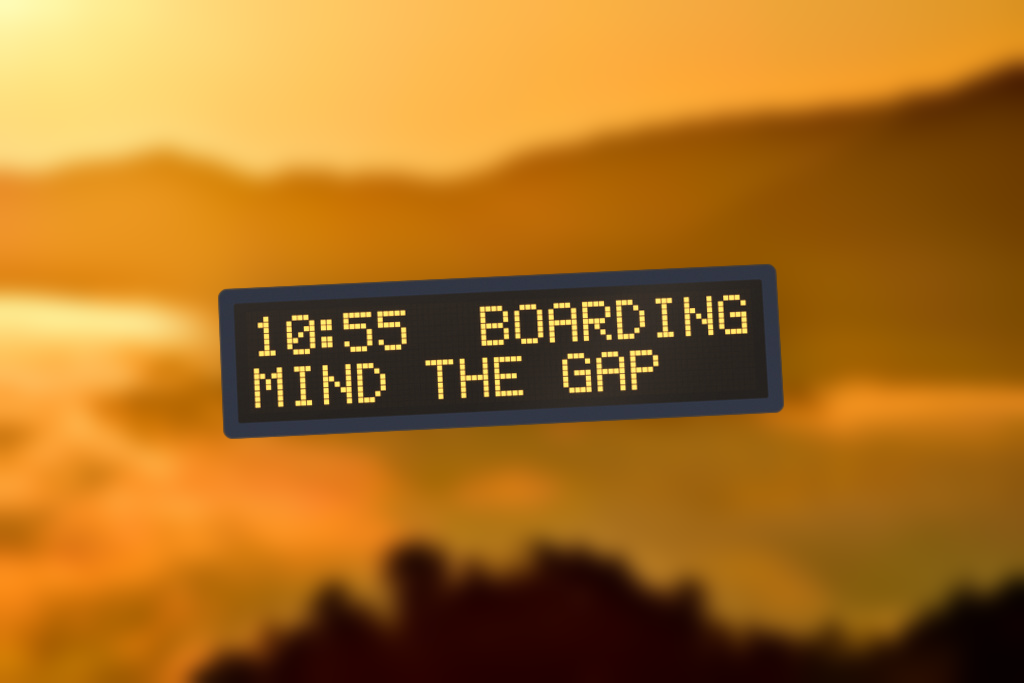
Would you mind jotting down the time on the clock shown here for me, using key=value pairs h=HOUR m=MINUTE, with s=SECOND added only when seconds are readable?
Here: h=10 m=55
